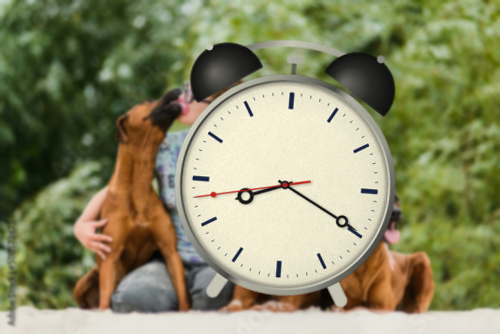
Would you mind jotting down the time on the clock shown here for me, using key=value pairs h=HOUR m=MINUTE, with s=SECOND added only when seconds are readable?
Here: h=8 m=19 s=43
